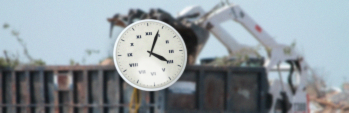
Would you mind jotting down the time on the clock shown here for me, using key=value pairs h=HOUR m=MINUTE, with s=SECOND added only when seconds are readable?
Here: h=4 m=4
